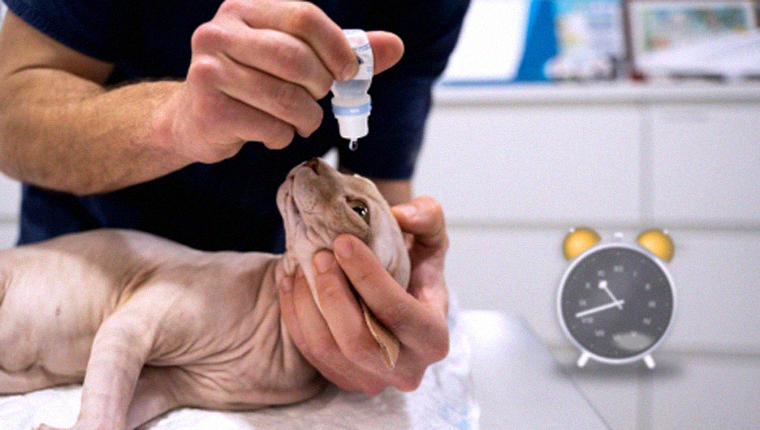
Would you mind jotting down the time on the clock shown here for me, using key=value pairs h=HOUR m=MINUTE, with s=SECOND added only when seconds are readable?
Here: h=10 m=42
